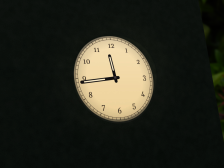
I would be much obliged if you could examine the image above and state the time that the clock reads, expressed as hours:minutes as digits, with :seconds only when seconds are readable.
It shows 11:44
